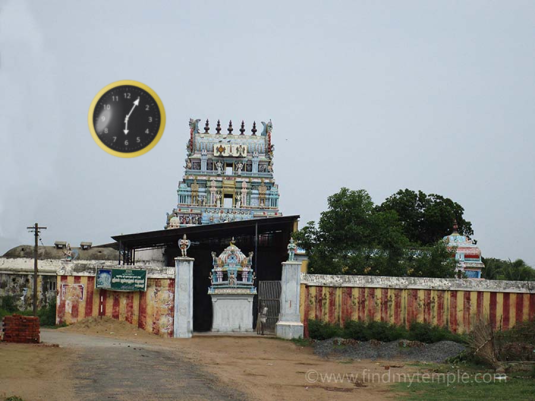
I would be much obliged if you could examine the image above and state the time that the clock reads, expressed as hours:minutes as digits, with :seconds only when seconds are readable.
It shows 6:05
